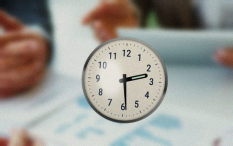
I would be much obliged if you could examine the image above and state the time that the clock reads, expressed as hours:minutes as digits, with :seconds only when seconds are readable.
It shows 2:29
